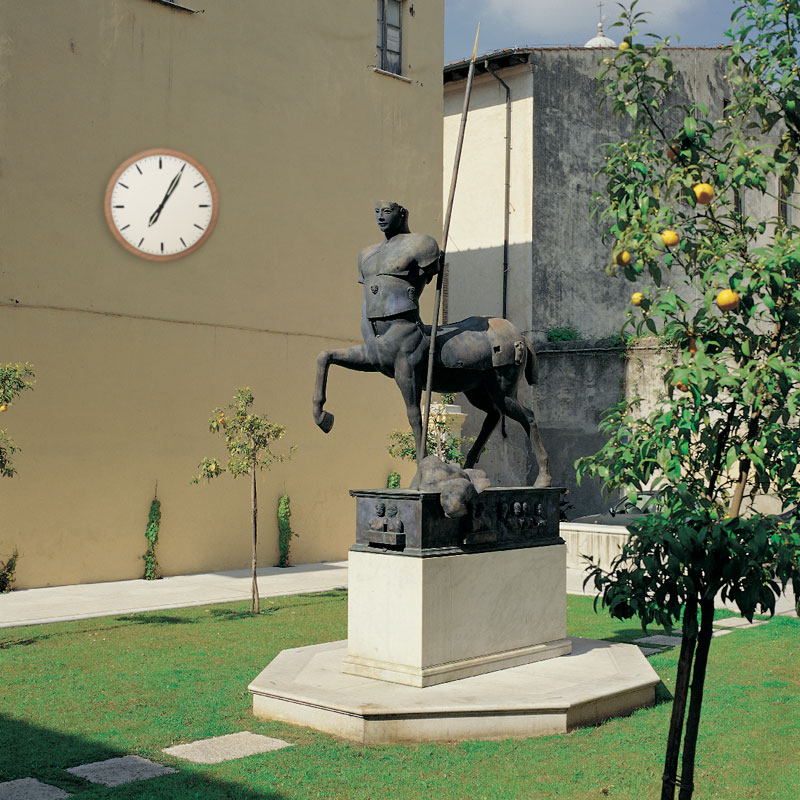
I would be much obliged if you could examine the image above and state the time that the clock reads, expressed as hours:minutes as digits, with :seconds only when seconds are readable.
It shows 7:05
